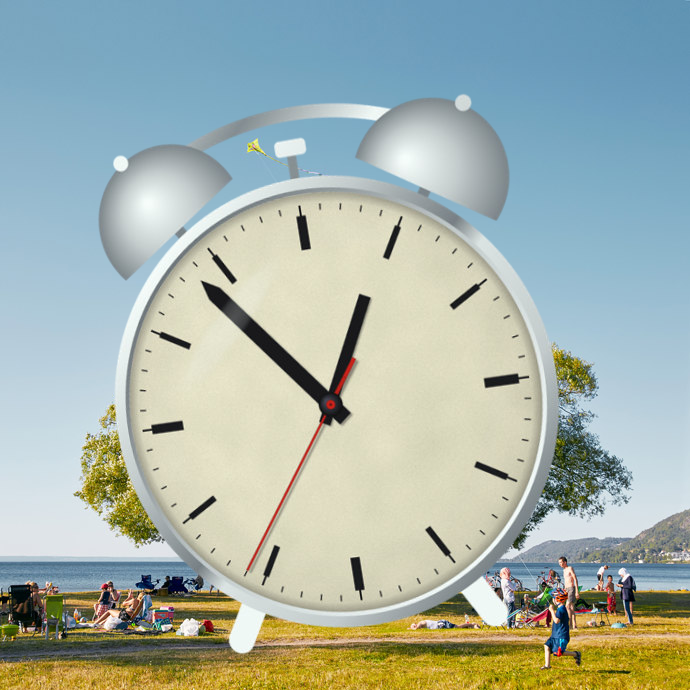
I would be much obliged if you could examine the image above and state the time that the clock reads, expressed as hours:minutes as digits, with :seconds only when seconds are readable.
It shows 12:53:36
